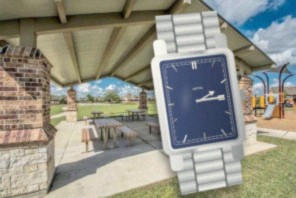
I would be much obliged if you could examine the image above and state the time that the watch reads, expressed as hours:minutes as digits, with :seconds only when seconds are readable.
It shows 2:15
